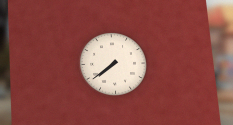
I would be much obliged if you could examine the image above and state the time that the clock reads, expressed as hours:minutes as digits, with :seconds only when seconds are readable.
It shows 7:39
